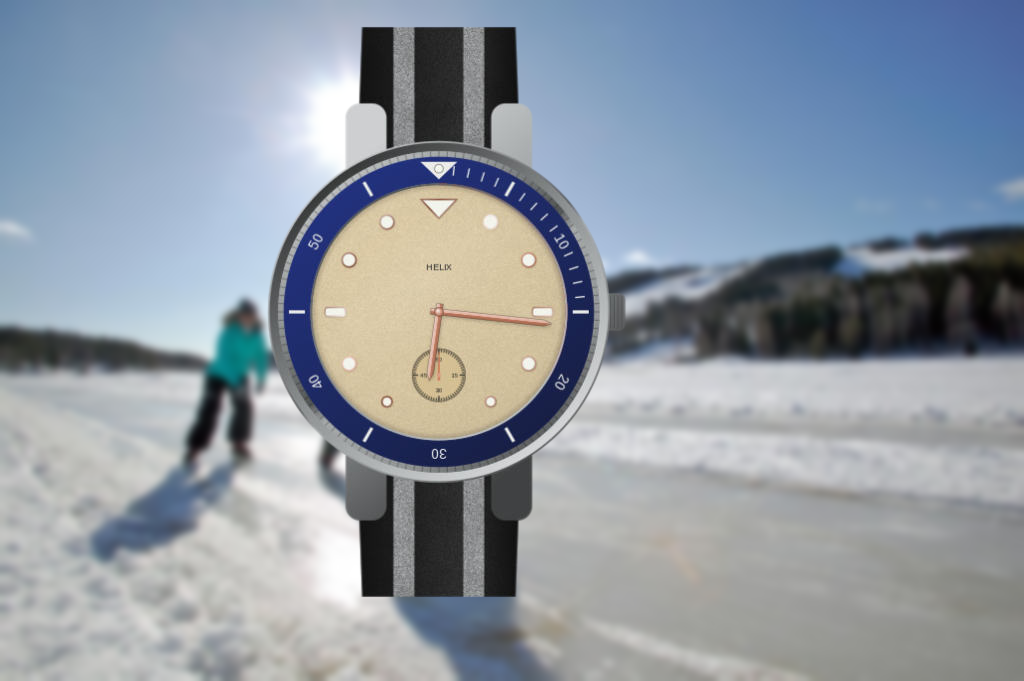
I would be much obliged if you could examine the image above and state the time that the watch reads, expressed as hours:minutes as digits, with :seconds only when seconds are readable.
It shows 6:16
